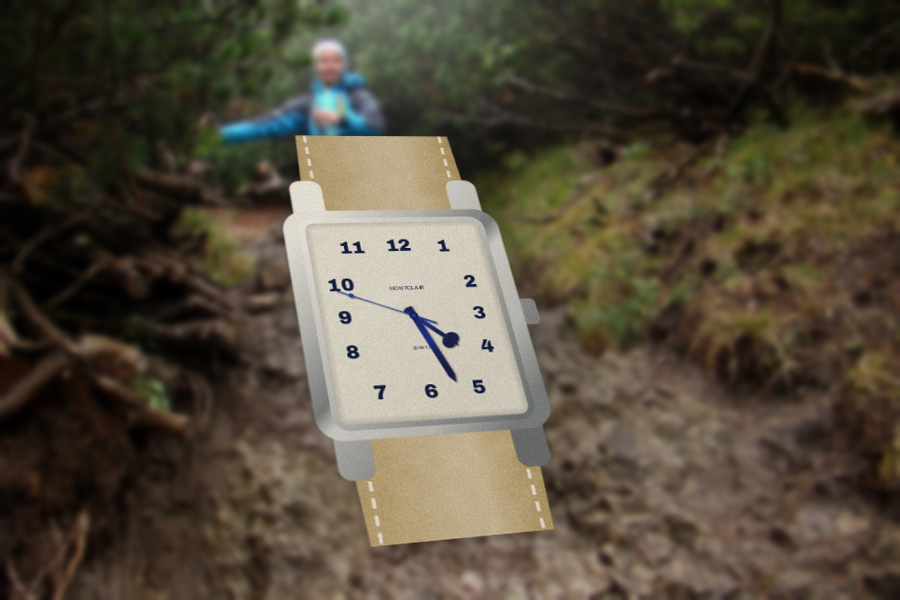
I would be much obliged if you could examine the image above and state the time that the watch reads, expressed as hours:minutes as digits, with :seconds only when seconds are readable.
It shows 4:26:49
